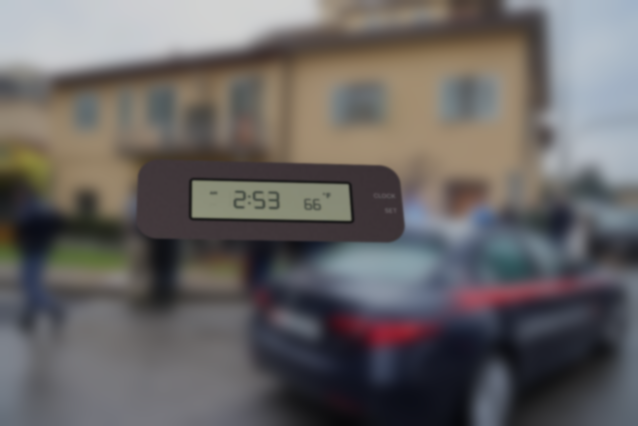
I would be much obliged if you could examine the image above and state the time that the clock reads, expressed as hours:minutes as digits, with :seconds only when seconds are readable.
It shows 2:53
